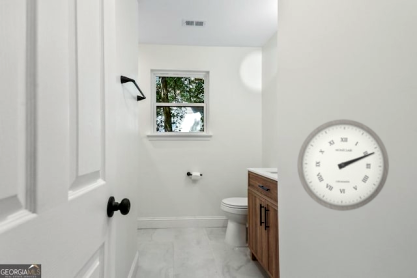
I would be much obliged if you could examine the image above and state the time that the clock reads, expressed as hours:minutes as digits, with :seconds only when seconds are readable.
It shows 2:11
